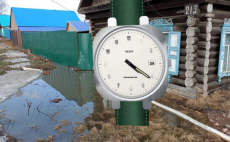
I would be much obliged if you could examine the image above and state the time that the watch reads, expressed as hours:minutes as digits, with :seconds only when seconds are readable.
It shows 4:21
